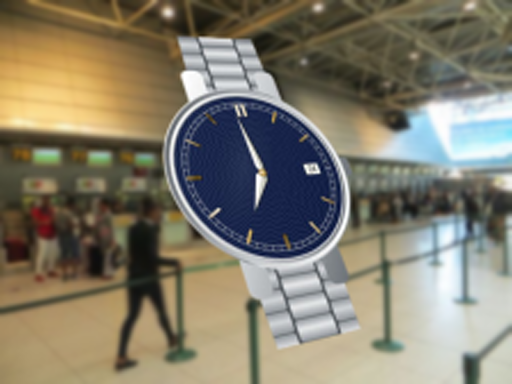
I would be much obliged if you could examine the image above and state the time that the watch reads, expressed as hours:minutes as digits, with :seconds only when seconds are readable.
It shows 6:59
